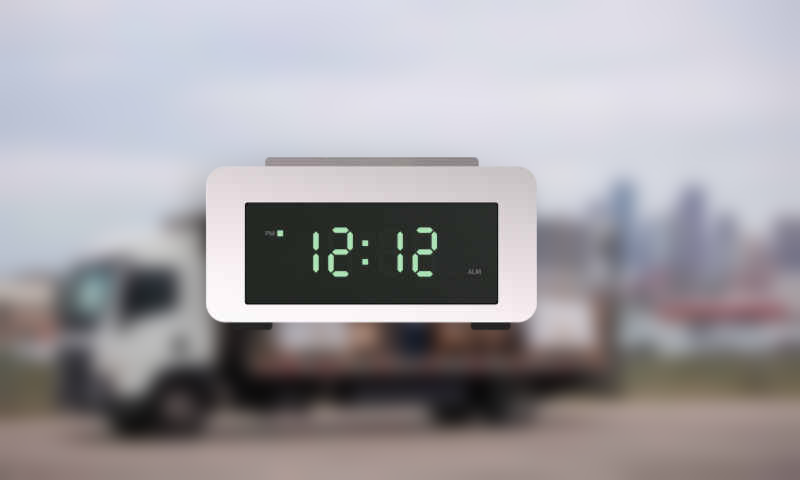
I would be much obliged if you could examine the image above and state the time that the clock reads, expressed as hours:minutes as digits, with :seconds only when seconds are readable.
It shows 12:12
